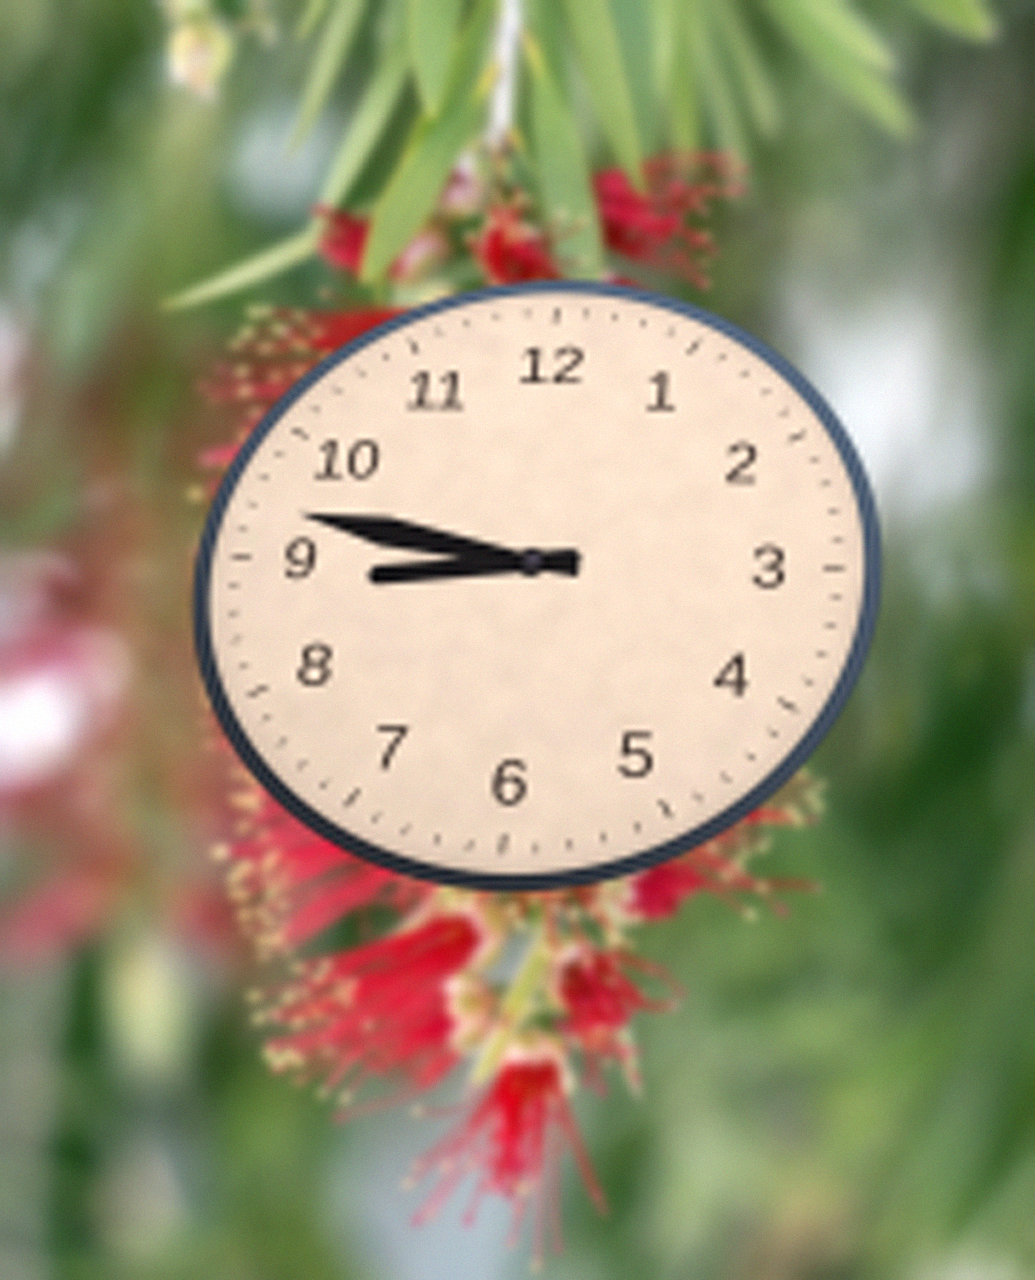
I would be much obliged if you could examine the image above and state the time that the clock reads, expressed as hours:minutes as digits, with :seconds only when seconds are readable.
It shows 8:47
